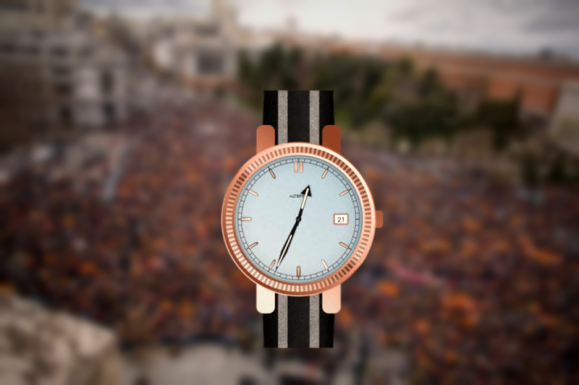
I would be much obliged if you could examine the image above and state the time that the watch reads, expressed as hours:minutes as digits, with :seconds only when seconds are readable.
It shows 12:34
